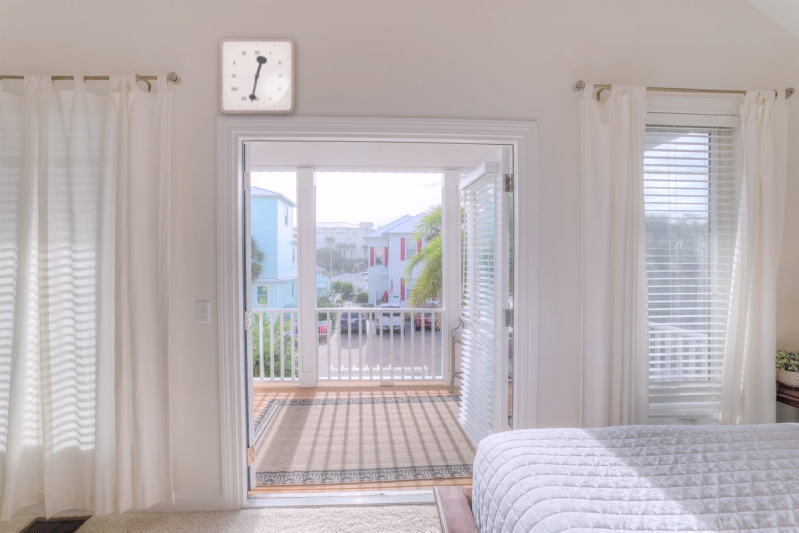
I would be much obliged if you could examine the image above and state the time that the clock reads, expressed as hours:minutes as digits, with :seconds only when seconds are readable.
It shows 12:32
